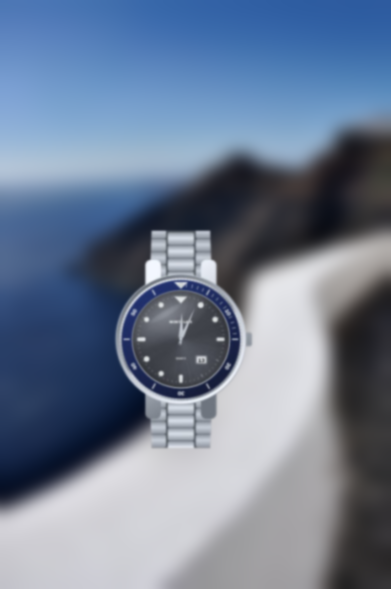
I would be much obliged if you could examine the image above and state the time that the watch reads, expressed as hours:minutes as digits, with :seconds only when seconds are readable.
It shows 12:04
